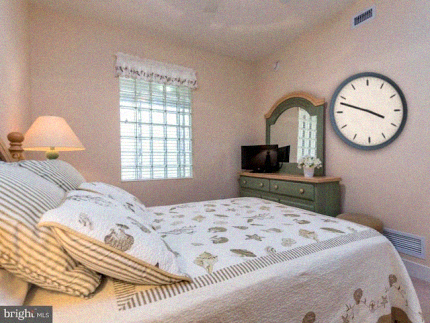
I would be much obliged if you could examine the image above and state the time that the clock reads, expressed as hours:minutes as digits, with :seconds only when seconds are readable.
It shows 3:48
